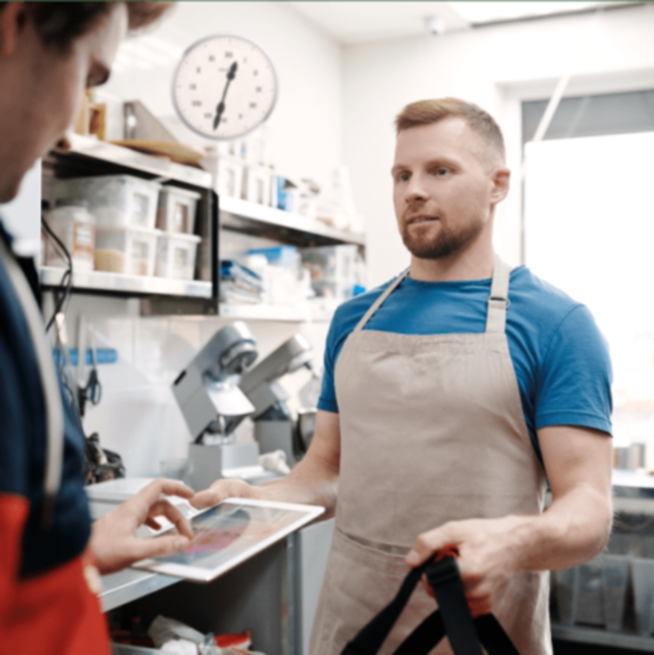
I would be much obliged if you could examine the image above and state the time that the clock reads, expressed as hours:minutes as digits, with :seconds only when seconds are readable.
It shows 12:32
